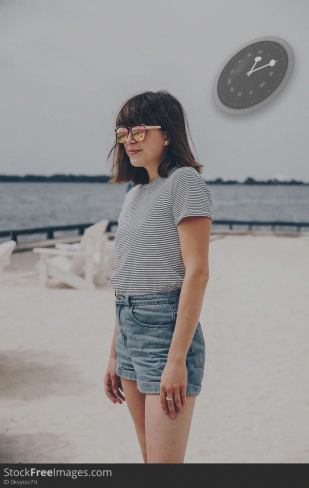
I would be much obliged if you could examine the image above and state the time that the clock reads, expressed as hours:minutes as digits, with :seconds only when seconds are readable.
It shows 12:10
